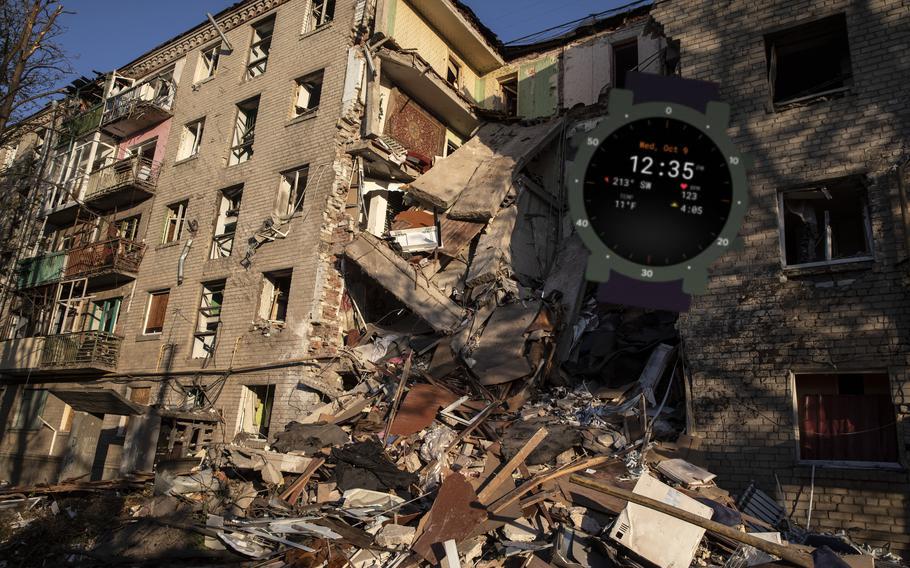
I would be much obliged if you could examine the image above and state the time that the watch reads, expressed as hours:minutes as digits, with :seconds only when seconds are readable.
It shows 12:35
